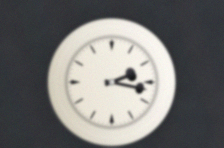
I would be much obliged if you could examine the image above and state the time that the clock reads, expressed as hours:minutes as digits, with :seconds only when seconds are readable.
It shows 2:17
